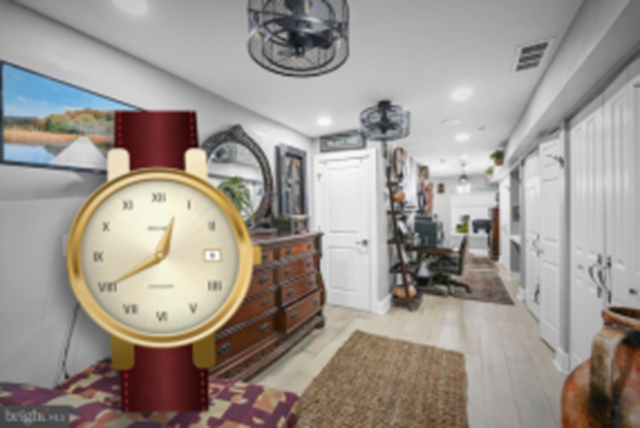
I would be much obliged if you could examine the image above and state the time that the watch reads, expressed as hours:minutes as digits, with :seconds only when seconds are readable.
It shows 12:40
